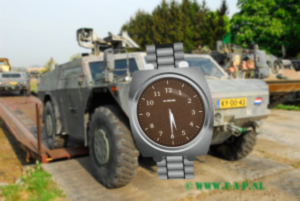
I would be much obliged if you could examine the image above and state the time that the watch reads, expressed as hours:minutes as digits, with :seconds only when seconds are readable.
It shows 5:30
